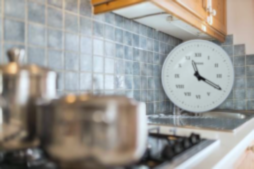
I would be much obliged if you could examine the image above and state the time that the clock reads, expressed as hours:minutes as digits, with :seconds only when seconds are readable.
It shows 11:20
